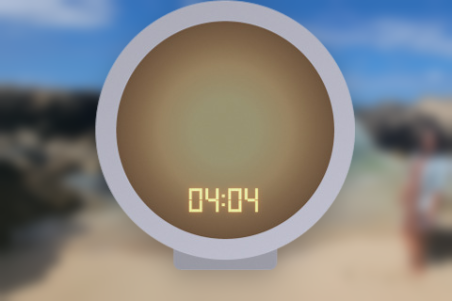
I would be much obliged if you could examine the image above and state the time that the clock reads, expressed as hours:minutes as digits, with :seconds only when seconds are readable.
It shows 4:04
